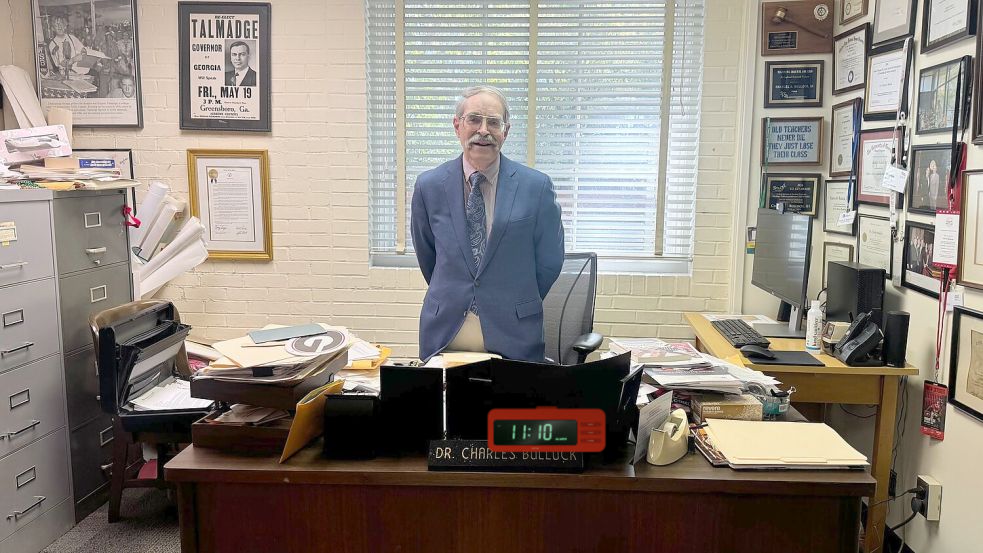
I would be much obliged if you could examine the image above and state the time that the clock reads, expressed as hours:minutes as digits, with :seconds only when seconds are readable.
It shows 11:10
